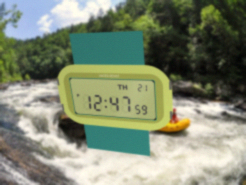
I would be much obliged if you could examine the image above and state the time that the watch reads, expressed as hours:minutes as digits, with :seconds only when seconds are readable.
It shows 12:47
